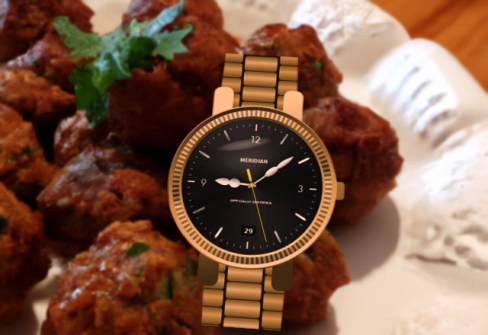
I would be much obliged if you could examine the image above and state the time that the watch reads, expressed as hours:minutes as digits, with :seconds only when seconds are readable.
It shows 9:08:27
